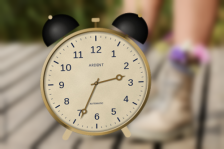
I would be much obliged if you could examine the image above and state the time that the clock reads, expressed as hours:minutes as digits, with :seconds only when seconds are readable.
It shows 2:34
